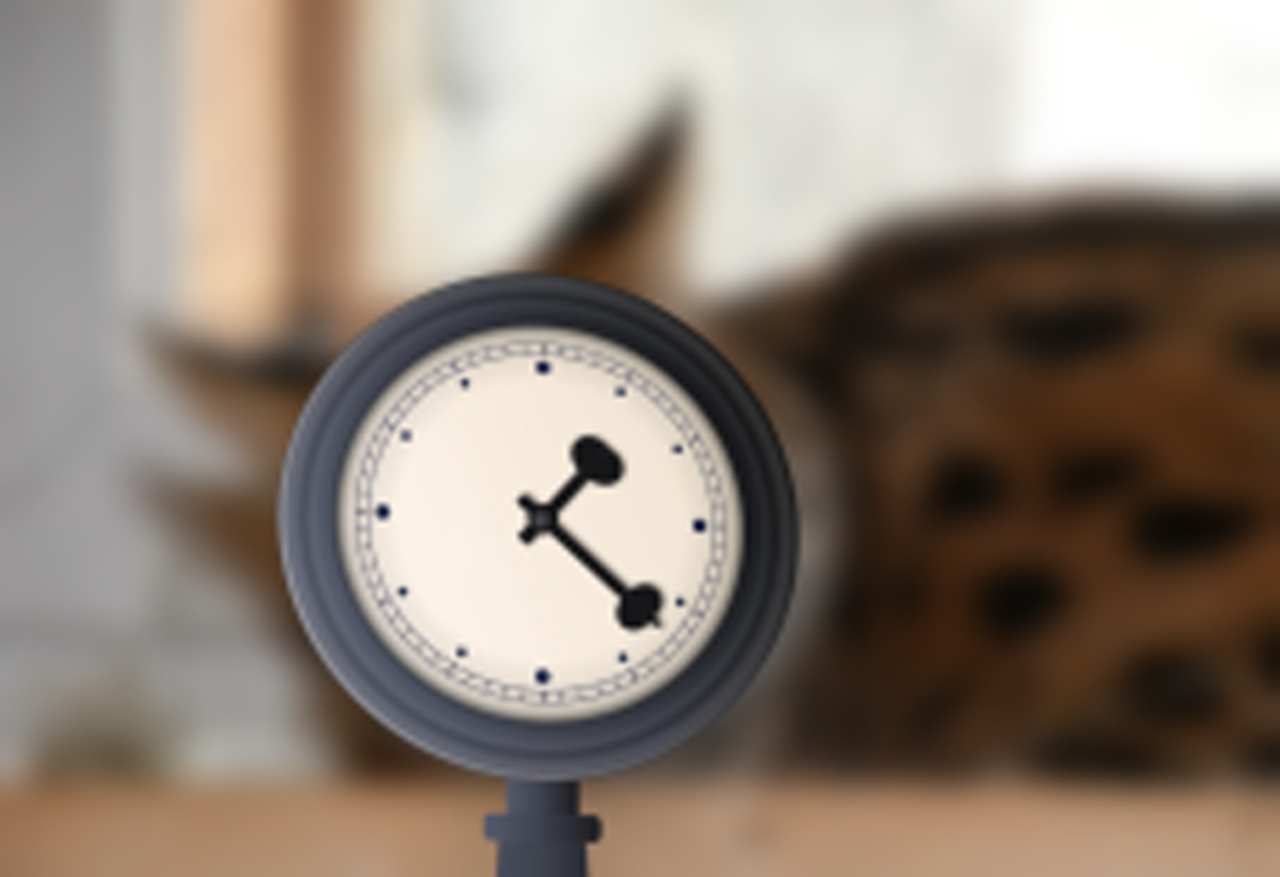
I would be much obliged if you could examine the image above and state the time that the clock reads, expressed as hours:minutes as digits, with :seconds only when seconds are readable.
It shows 1:22
